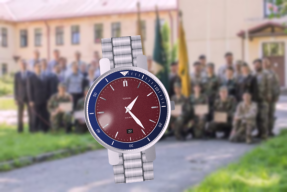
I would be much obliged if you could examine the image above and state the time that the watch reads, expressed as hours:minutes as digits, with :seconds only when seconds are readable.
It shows 1:24
